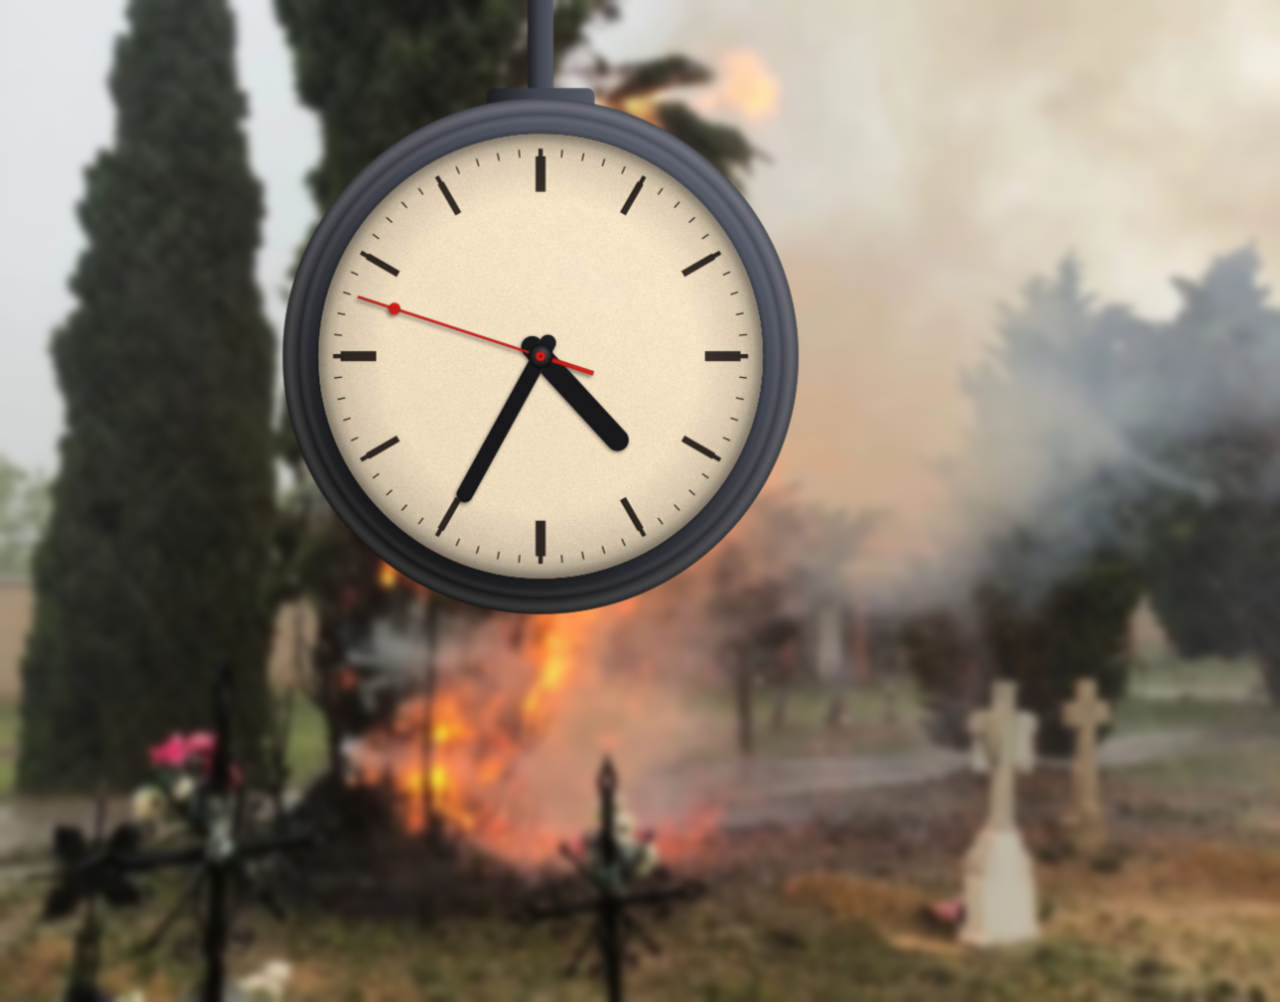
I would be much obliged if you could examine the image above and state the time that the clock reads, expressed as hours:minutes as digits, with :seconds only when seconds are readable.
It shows 4:34:48
